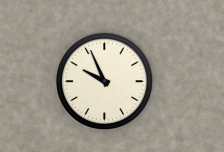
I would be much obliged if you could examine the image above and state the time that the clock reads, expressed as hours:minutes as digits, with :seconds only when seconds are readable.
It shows 9:56
